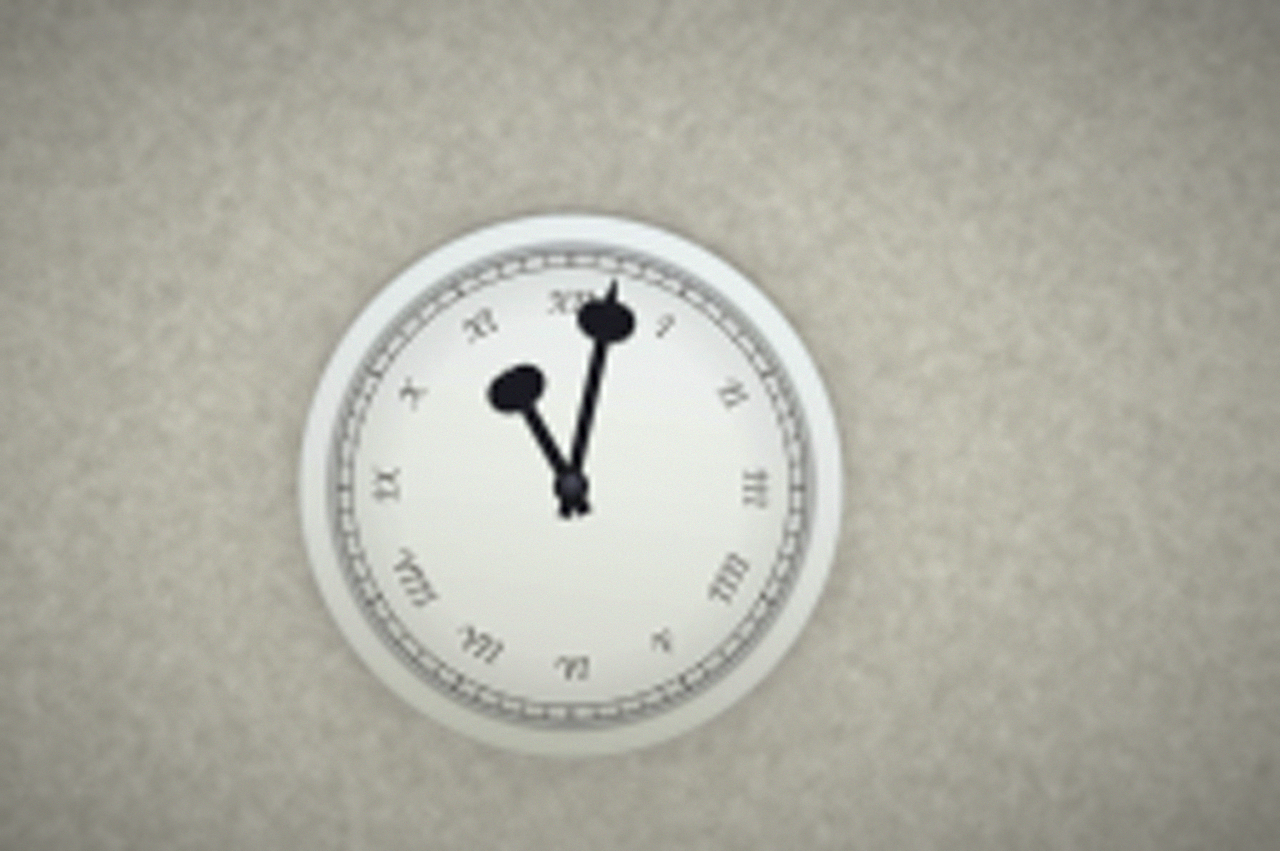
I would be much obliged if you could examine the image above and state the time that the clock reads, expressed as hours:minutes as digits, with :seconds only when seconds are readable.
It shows 11:02
